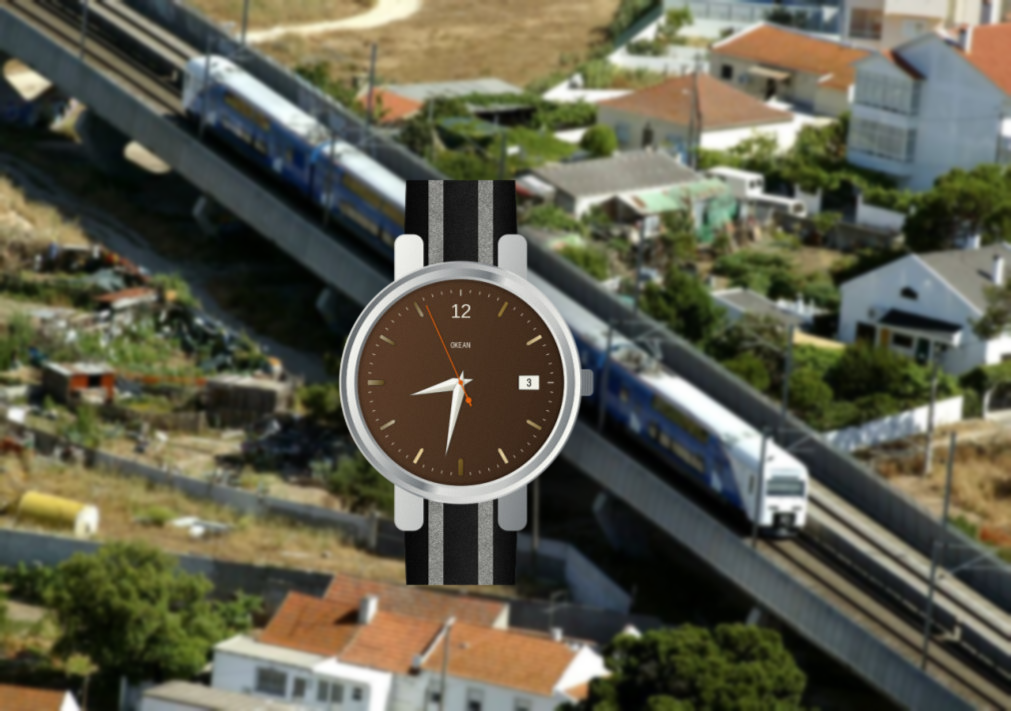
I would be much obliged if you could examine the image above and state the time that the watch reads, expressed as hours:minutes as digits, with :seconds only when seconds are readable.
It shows 8:31:56
